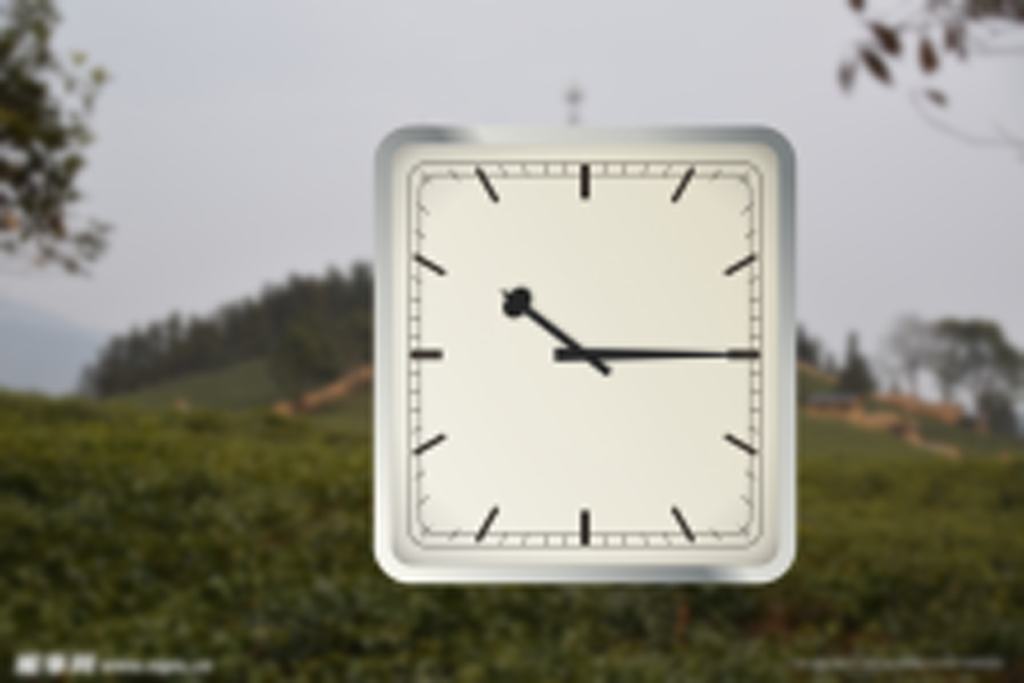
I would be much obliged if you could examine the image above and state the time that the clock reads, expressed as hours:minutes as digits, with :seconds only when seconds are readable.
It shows 10:15
